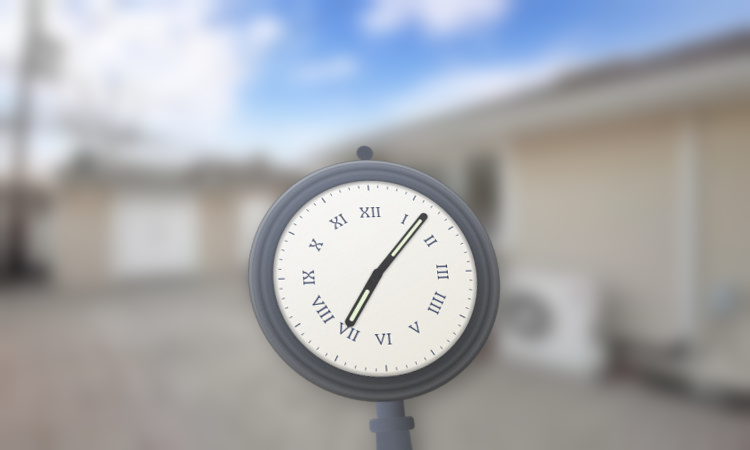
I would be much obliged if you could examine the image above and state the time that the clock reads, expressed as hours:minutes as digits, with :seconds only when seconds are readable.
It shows 7:07
